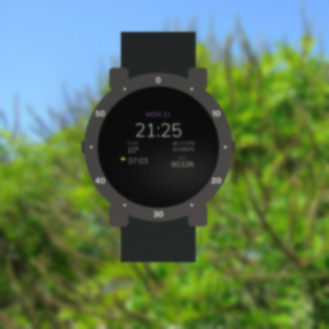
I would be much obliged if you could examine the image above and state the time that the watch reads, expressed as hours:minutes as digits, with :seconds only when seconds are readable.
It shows 21:25
